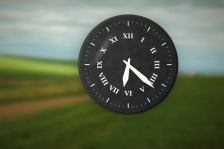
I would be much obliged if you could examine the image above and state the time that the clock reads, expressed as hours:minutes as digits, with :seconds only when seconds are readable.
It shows 6:22
